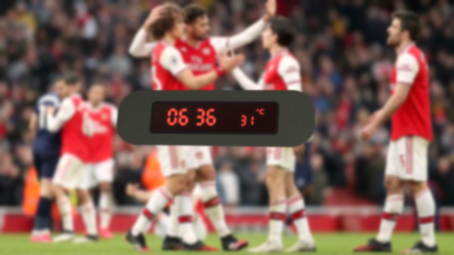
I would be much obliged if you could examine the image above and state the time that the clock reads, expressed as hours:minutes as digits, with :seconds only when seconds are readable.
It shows 6:36
